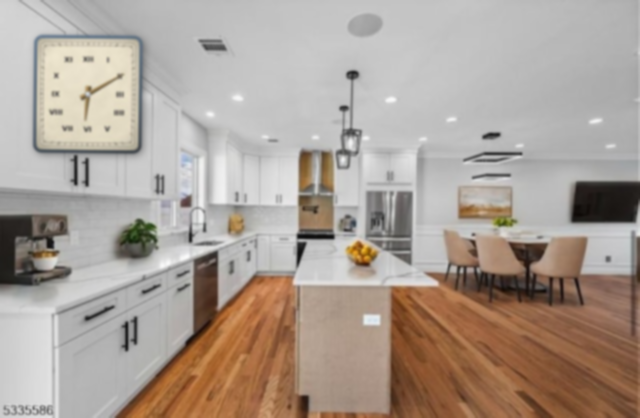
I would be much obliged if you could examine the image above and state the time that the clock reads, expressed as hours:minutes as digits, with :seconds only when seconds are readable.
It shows 6:10
